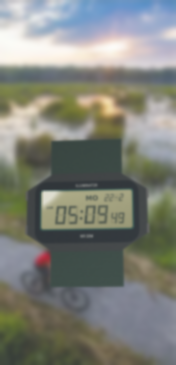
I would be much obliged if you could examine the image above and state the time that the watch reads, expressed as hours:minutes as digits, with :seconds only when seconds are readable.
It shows 5:09
